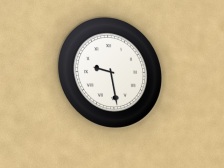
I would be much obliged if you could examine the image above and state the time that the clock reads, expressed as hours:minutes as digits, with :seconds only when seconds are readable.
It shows 9:29
